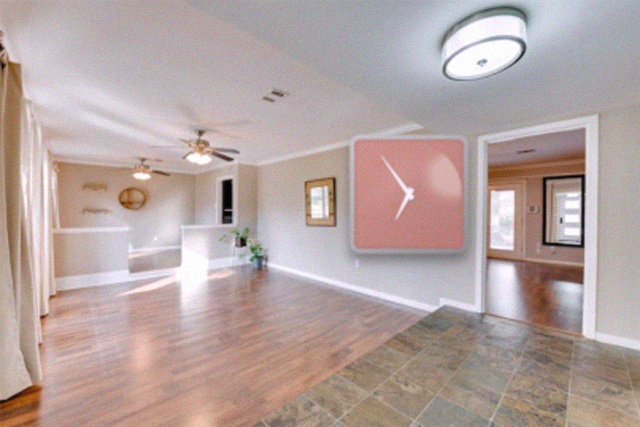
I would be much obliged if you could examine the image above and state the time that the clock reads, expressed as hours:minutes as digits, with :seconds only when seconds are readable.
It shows 6:54
